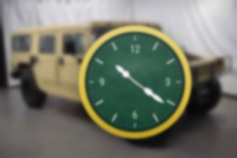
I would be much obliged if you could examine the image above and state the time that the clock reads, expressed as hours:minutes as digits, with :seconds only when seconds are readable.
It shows 10:21
